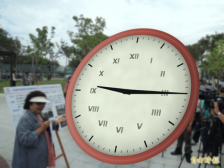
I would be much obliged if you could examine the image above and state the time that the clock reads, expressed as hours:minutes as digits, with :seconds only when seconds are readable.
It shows 9:15
